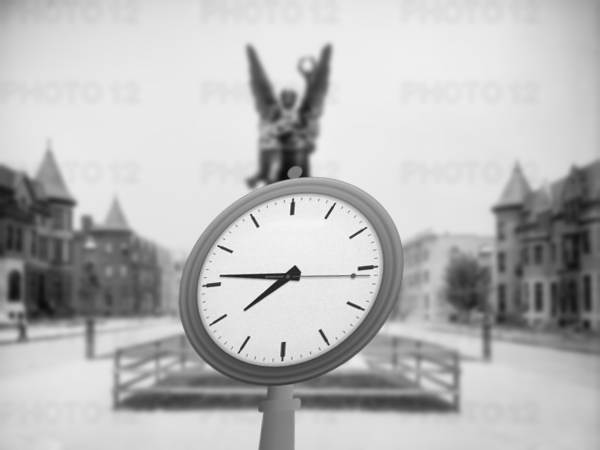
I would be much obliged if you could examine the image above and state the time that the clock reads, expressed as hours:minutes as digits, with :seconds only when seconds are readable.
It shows 7:46:16
